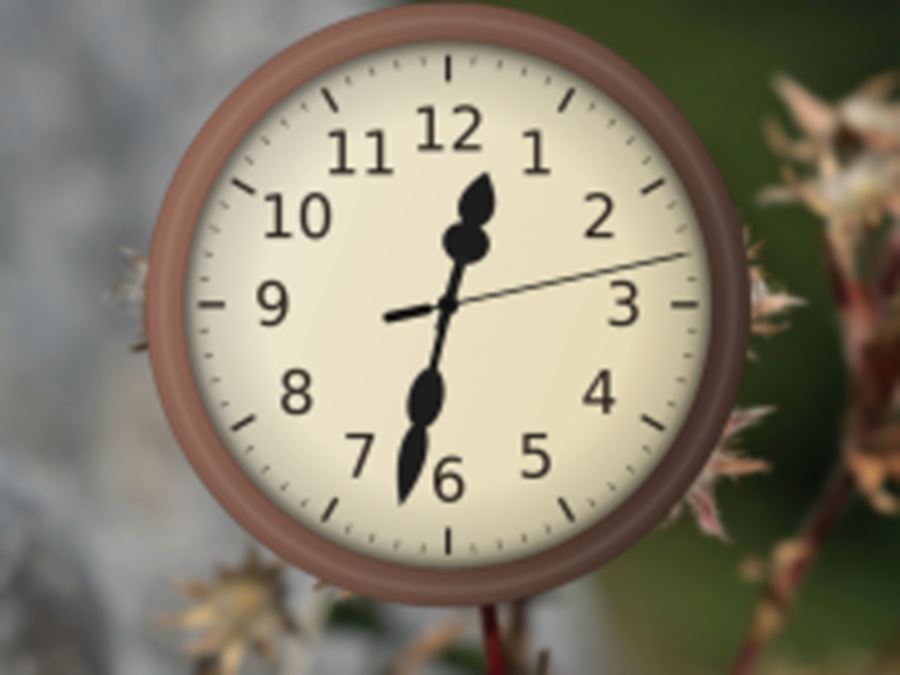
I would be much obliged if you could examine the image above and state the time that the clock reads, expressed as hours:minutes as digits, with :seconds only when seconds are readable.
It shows 12:32:13
